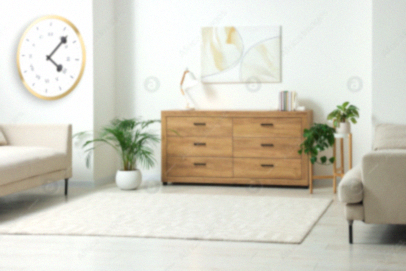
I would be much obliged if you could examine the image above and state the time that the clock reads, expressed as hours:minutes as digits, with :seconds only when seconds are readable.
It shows 4:07
